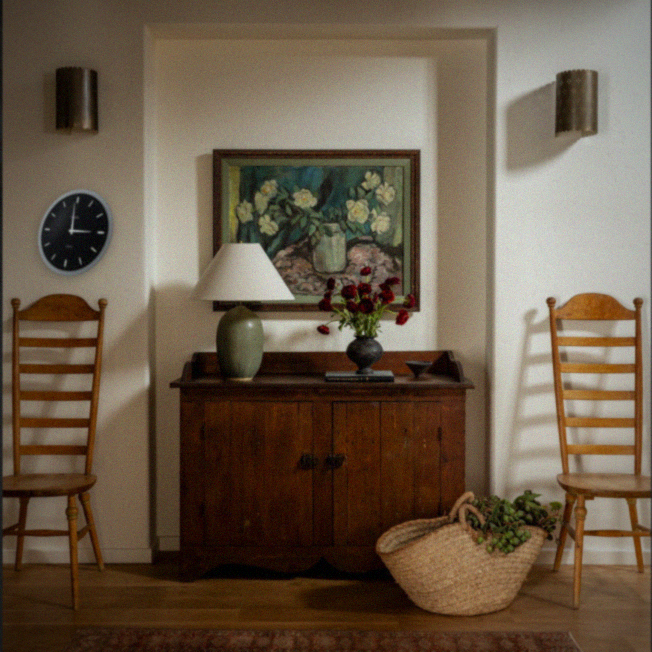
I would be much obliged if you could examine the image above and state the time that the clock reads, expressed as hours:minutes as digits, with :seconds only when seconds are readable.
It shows 2:59
